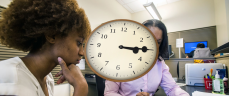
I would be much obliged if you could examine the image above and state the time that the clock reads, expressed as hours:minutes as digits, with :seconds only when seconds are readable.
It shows 3:15
